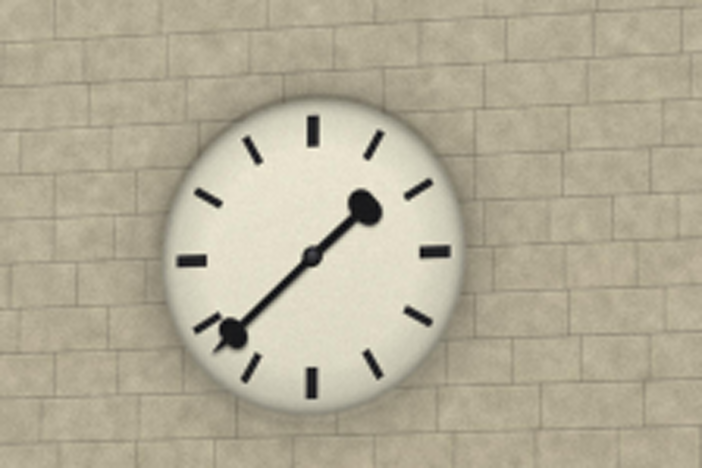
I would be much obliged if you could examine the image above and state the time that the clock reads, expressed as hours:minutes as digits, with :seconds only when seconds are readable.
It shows 1:38
